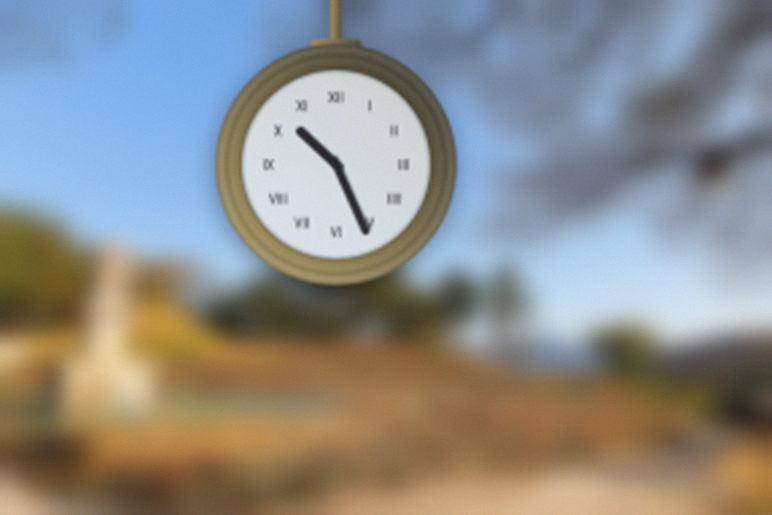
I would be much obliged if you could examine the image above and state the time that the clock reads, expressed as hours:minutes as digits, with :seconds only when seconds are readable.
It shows 10:26
